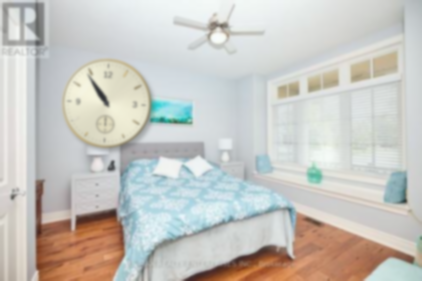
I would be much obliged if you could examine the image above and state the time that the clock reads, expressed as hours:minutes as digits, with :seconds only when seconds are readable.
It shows 10:54
